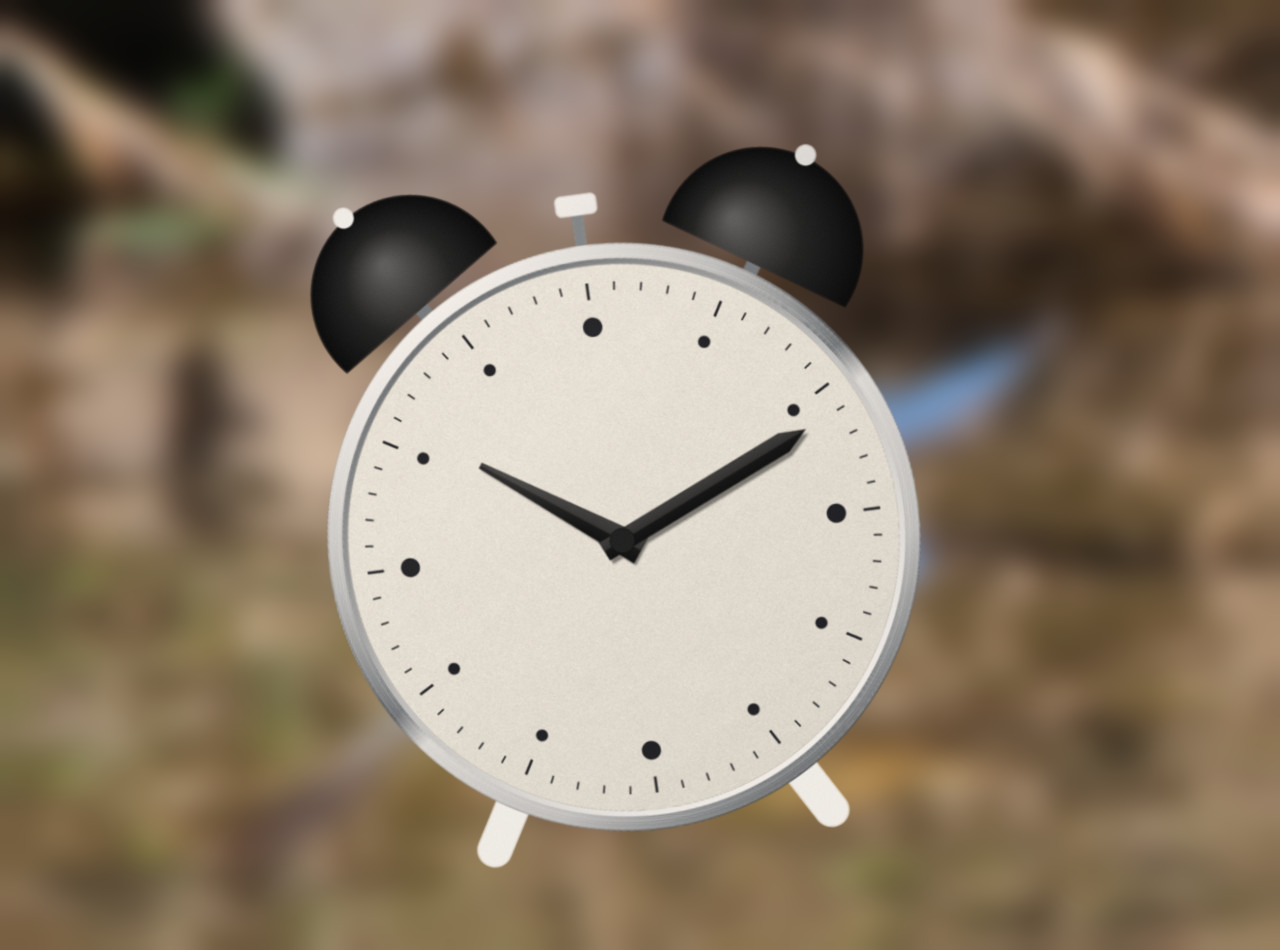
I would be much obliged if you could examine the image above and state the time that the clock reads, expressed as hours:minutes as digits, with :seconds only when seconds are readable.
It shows 10:11
